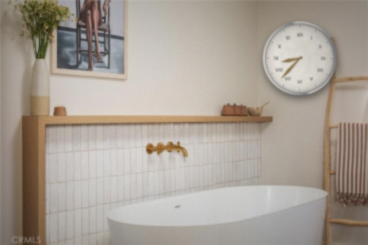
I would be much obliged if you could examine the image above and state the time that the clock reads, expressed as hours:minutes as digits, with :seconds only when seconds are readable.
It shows 8:37
